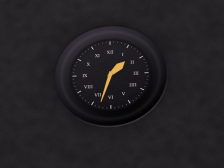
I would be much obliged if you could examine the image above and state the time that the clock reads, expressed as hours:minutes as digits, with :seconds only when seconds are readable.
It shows 1:33
